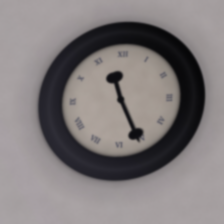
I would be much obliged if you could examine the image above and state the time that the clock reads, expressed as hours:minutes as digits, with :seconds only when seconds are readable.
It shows 11:26
